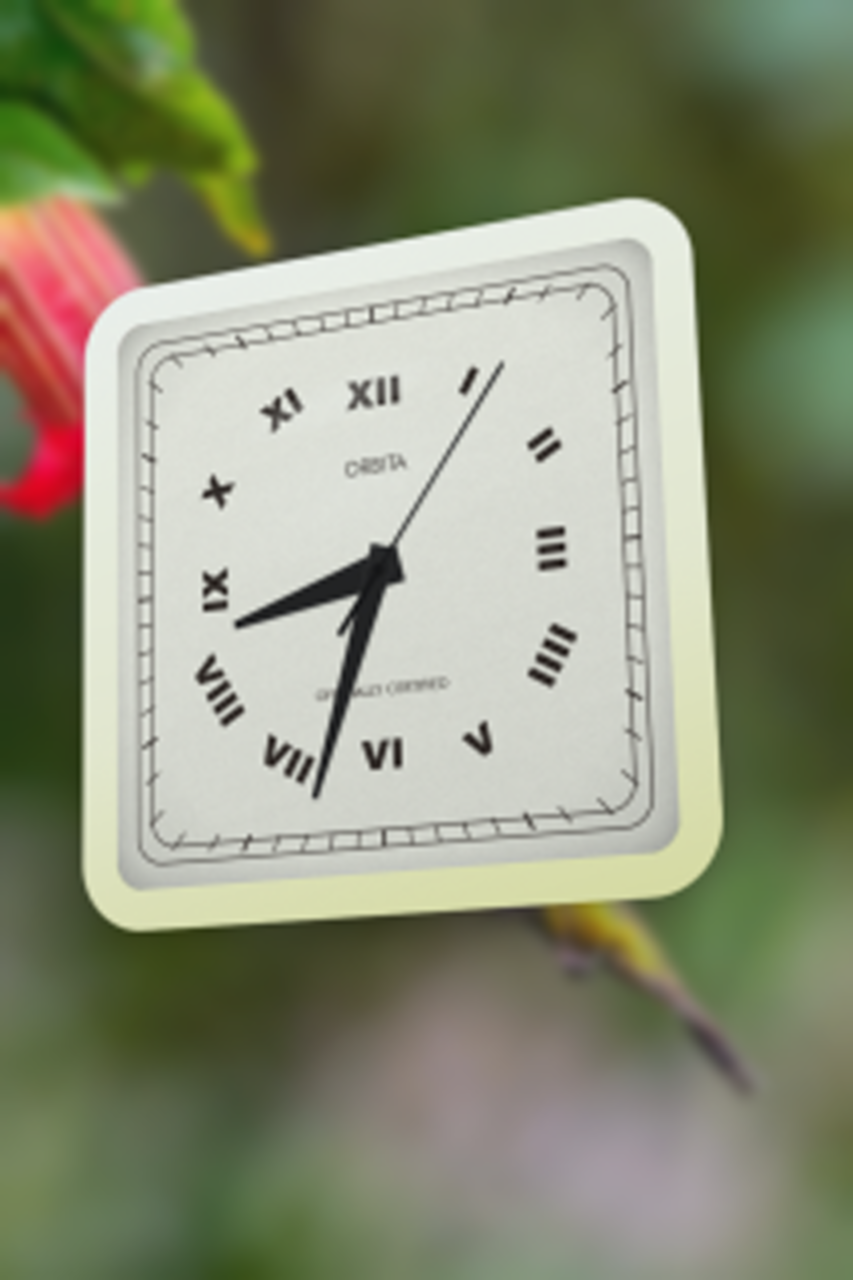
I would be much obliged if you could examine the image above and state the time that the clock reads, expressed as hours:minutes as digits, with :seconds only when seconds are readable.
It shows 8:33:06
